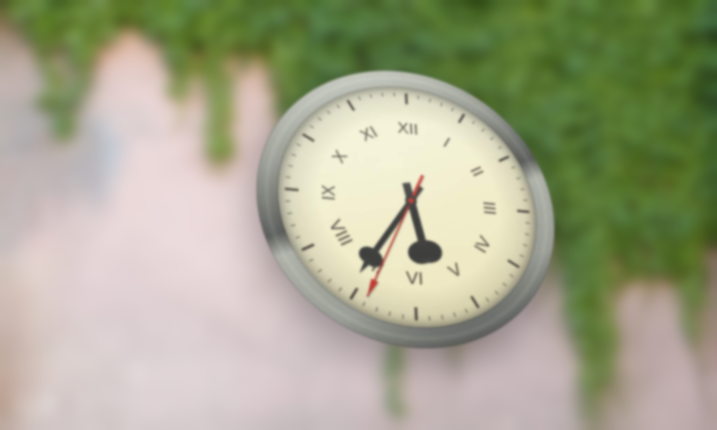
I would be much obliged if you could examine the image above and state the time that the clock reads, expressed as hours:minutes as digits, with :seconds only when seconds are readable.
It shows 5:35:34
